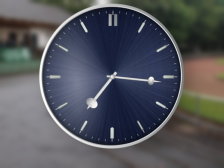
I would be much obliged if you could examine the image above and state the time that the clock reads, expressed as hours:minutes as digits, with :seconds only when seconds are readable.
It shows 7:16
